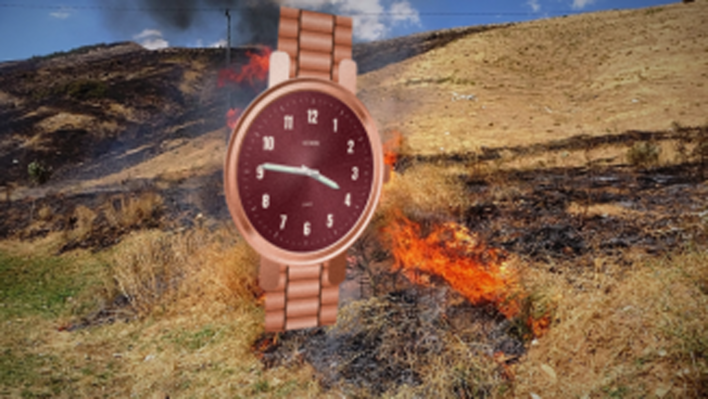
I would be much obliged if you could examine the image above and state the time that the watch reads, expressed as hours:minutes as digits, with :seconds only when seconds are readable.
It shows 3:46
